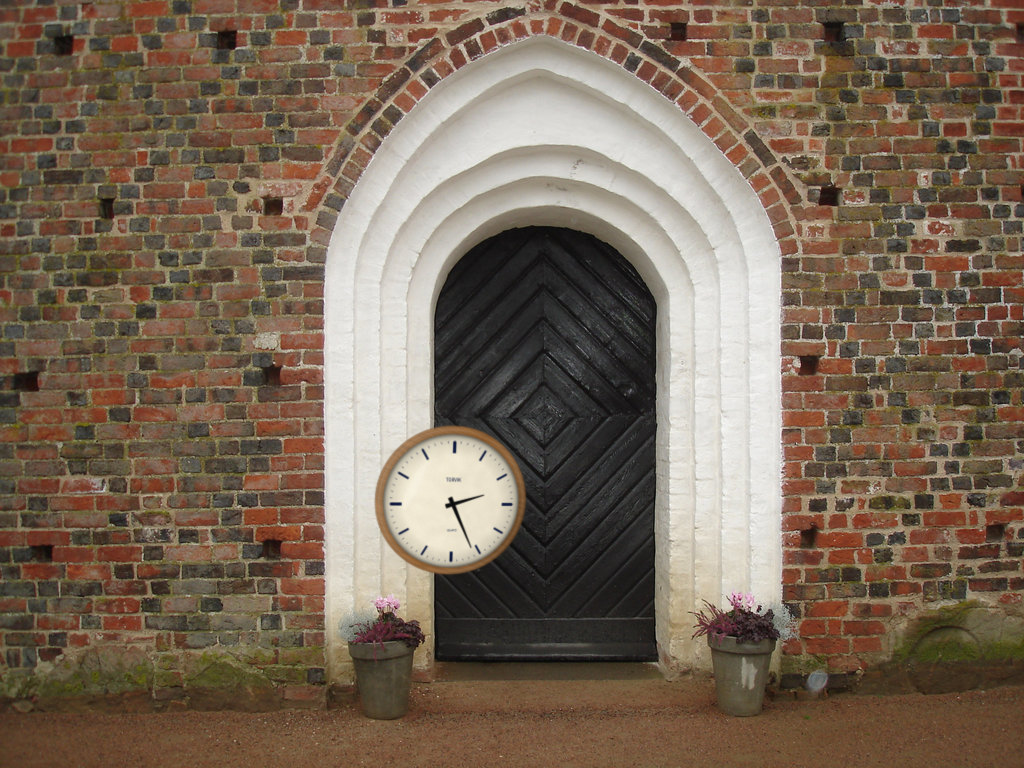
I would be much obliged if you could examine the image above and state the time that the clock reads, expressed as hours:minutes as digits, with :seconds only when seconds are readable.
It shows 2:26
